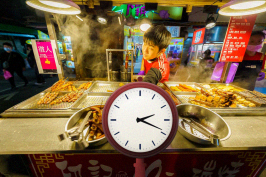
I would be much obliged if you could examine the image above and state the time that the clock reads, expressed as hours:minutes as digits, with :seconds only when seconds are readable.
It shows 2:19
